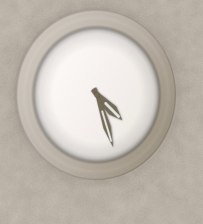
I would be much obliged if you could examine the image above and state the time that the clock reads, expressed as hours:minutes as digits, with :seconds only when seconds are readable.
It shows 4:27
